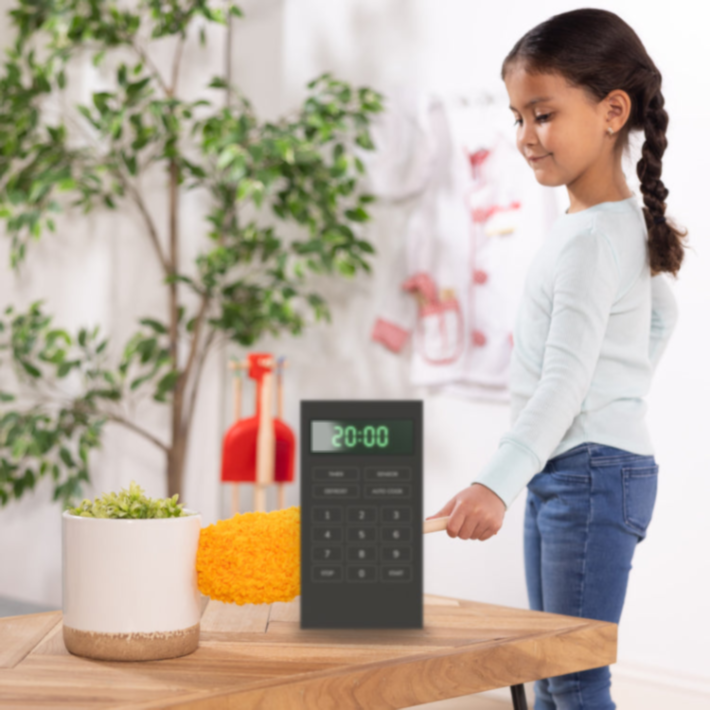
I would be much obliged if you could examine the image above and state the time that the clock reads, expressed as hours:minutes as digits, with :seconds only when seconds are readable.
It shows 20:00
